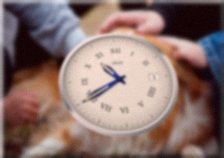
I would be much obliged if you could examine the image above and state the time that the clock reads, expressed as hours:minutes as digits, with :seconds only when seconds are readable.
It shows 10:40
